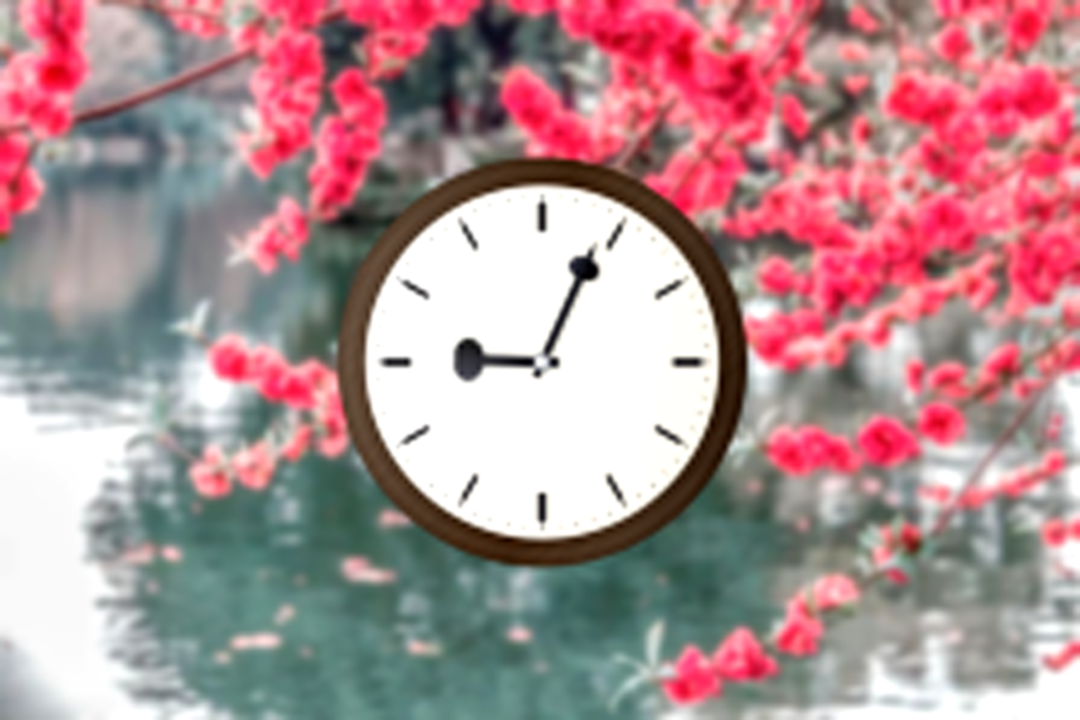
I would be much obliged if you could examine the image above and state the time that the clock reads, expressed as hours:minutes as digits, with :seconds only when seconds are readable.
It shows 9:04
